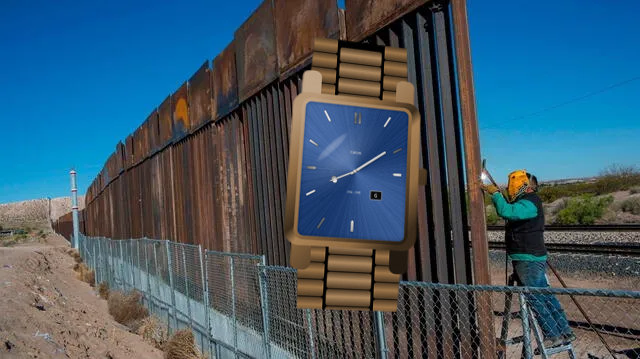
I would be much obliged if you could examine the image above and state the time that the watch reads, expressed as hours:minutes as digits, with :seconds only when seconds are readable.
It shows 8:09
